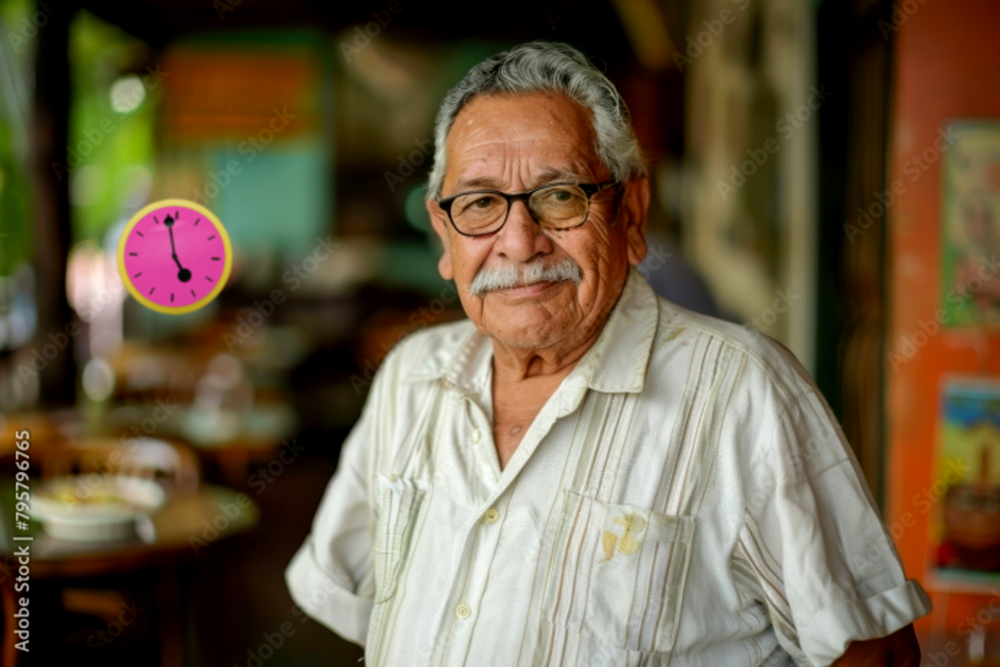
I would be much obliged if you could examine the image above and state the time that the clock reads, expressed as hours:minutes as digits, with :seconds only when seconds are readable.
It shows 4:58
